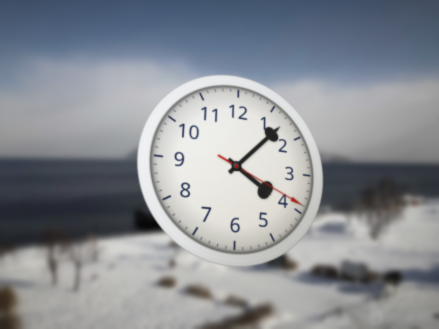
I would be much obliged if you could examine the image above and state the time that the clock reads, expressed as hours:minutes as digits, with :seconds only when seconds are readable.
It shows 4:07:19
